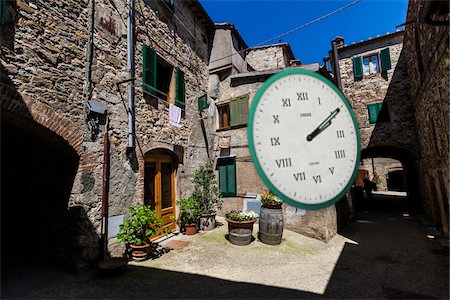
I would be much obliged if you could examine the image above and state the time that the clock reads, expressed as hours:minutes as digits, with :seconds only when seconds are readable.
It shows 2:10
